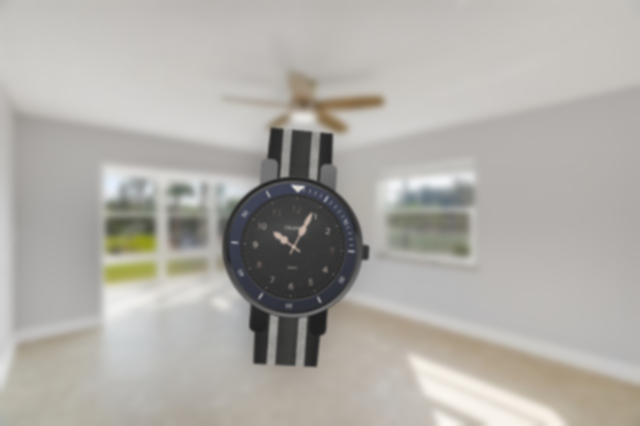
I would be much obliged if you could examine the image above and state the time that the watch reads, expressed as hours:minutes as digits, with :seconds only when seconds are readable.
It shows 10:04
